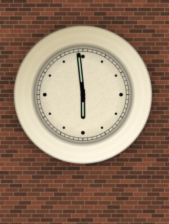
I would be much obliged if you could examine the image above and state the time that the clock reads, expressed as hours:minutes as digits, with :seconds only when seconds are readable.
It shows 5:59
